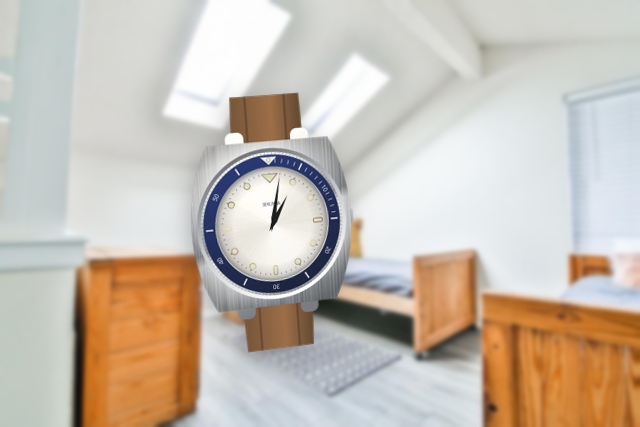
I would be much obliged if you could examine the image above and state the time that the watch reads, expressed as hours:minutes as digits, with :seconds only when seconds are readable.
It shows 1:02
